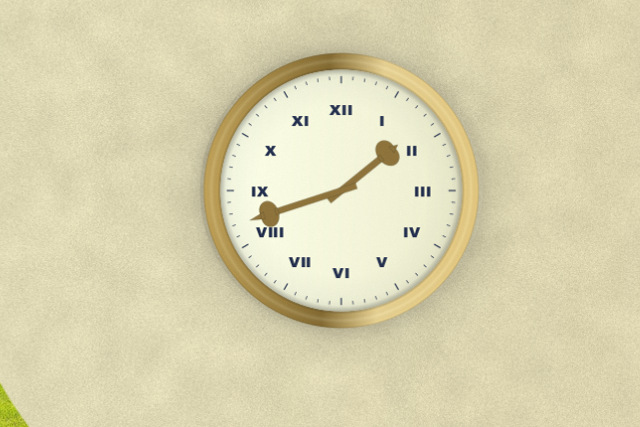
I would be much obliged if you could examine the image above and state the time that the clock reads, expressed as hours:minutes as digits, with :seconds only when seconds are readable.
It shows 1:42
